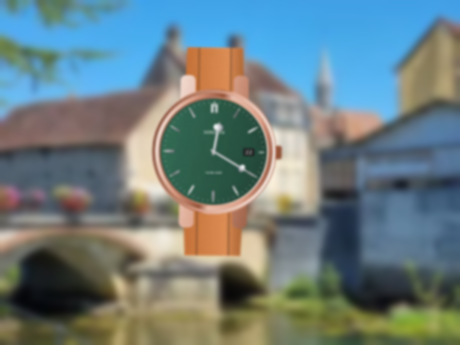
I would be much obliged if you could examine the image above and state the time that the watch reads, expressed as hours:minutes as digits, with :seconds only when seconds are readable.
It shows 12:20
